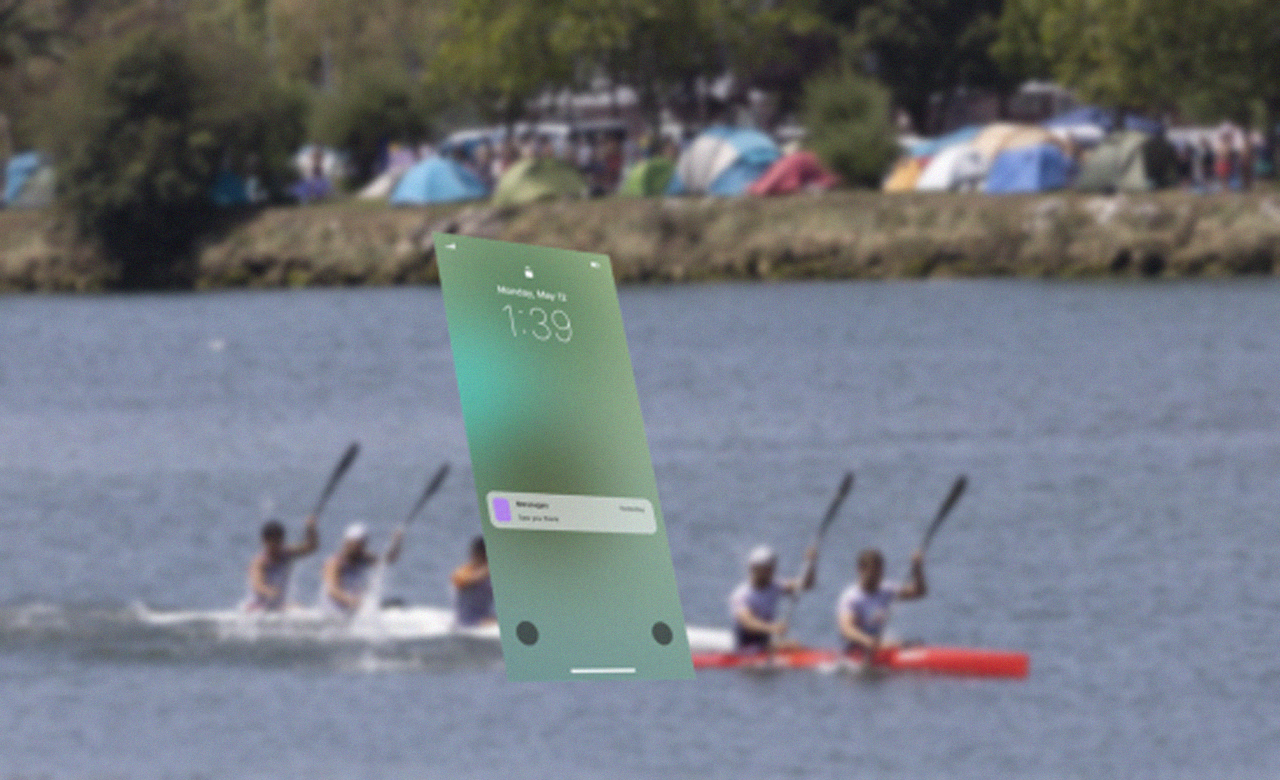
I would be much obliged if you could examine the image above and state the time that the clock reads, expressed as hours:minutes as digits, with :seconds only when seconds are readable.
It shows 1:39
